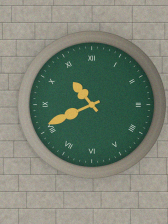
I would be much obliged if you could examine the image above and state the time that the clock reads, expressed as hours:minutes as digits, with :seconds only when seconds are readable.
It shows 10:41
